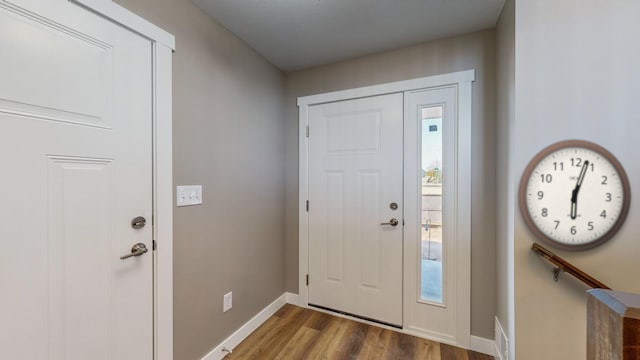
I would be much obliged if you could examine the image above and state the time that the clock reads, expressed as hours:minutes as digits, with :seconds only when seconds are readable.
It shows 6:03
